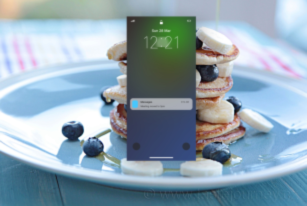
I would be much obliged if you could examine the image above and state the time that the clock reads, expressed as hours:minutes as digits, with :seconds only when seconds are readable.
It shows 12:21
